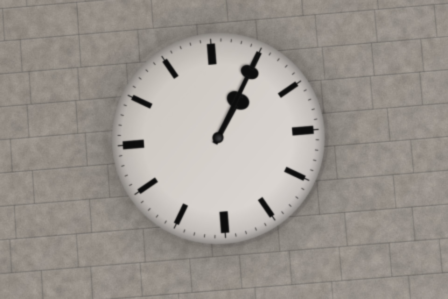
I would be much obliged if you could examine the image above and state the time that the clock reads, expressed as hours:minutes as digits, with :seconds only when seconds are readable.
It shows 1:05
